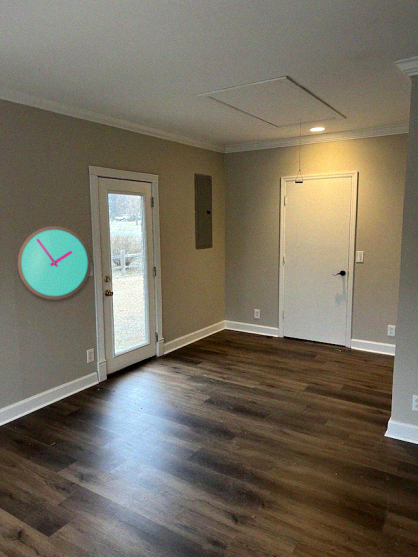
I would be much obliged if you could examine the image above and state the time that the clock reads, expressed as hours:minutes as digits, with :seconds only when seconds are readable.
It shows 1:54
